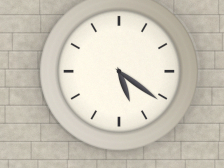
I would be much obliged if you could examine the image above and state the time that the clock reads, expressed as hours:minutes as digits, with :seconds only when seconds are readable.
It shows 5:21
